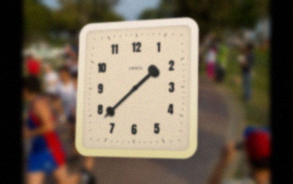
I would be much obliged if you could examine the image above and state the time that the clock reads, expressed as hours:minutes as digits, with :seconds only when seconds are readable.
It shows 1:38
